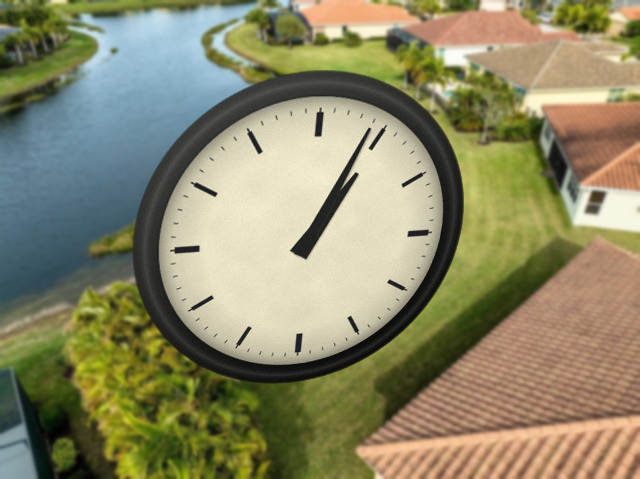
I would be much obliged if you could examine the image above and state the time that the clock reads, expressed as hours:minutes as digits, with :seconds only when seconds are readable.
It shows 1:04
